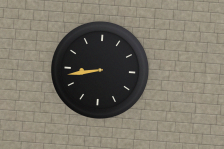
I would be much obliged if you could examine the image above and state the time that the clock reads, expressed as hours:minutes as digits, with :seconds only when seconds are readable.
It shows 8:43
